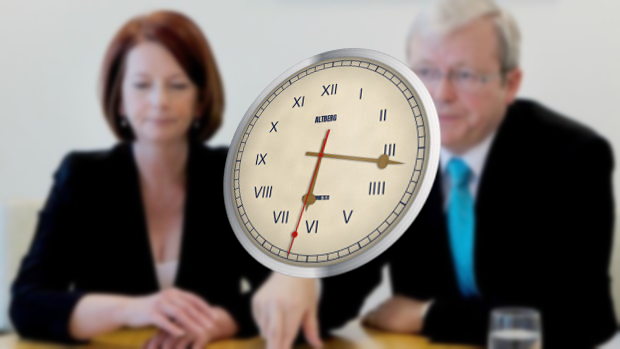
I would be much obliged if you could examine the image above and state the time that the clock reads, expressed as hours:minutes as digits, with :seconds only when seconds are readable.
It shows 6:16:32
